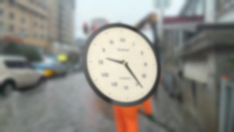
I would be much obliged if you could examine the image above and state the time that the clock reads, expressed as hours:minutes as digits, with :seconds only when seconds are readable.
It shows 9:24
